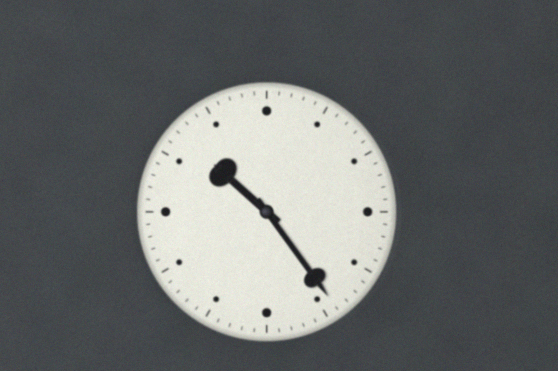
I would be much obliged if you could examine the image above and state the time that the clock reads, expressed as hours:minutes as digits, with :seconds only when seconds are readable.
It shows 10:24
